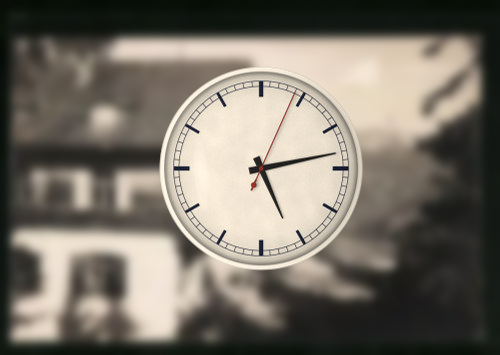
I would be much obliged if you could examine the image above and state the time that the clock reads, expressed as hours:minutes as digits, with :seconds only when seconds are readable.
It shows 5:13:04
